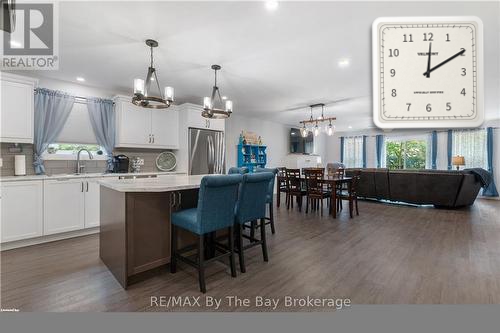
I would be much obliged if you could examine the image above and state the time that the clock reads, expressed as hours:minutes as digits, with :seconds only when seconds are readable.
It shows 12:10
